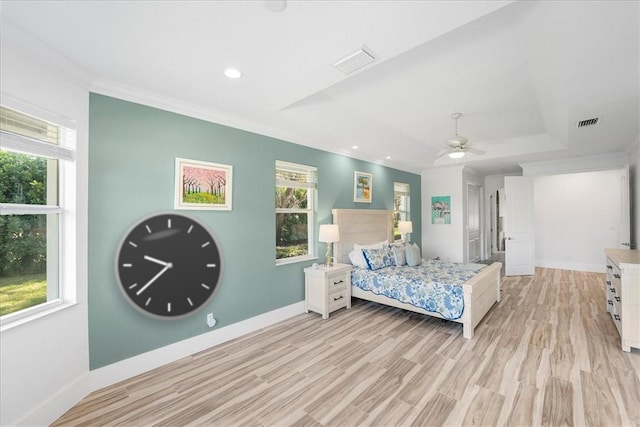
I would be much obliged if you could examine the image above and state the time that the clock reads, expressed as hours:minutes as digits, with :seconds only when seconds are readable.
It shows 9:38
